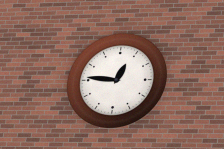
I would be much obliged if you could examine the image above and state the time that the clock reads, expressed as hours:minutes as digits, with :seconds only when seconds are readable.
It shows 12:46
